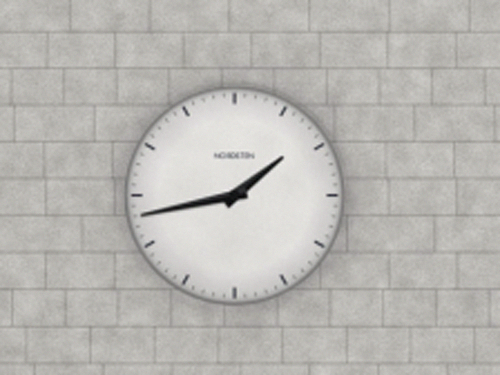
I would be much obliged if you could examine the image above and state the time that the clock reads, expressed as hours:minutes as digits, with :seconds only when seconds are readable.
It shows 1:43
